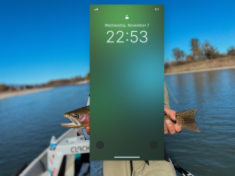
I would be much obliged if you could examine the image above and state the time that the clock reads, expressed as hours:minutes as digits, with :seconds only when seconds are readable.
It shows 22:53
